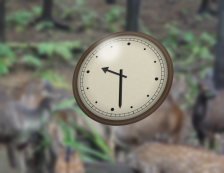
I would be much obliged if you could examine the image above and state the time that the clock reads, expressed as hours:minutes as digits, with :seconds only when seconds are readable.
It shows 9:28
